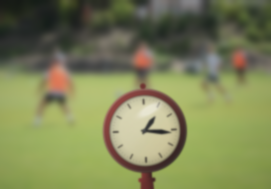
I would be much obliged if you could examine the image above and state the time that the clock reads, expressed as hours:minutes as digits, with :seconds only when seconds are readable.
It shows 1:16
